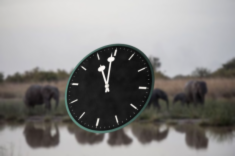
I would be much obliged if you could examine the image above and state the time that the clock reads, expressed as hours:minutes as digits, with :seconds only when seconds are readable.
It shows 10:59
